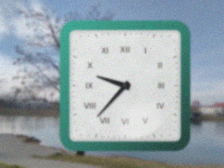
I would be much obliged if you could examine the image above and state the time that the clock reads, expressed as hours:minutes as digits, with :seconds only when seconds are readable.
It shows 9:37
